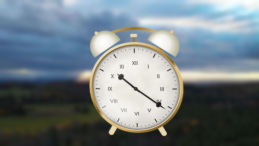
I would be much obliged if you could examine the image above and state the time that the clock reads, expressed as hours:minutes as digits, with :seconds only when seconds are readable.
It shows 10:21
